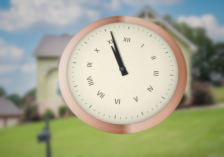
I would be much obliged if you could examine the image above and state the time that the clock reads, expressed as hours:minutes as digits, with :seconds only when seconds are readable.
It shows 10:56
